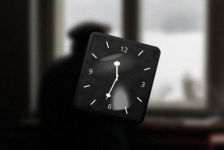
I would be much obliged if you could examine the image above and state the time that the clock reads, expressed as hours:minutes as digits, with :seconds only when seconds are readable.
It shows 11:32
